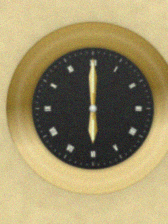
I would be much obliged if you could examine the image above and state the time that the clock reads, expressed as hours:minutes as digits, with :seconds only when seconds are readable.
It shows 6:00
